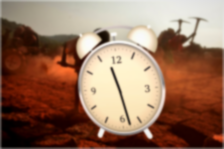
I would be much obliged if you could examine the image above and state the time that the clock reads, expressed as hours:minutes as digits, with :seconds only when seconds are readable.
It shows 11:28
